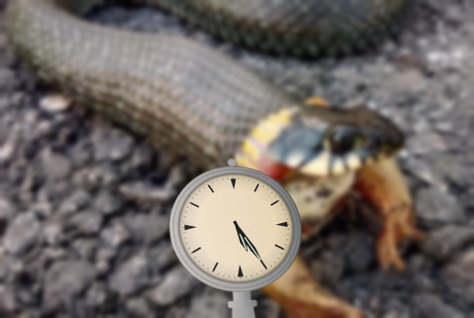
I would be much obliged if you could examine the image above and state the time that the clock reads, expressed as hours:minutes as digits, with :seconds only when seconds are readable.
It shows 5:25
